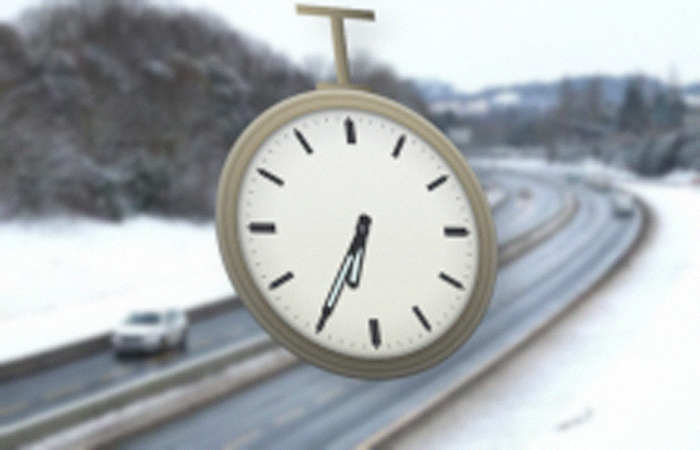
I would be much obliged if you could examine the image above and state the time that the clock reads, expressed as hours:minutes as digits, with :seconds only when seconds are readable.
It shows 6:35
